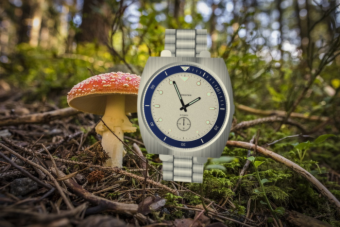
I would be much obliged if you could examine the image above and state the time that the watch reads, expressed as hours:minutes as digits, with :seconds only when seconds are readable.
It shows 1:56
